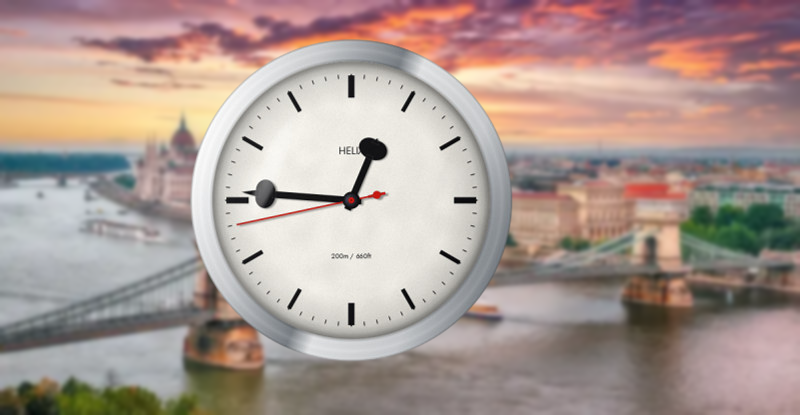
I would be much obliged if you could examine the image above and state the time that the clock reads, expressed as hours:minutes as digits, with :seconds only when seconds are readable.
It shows 12:45:43
